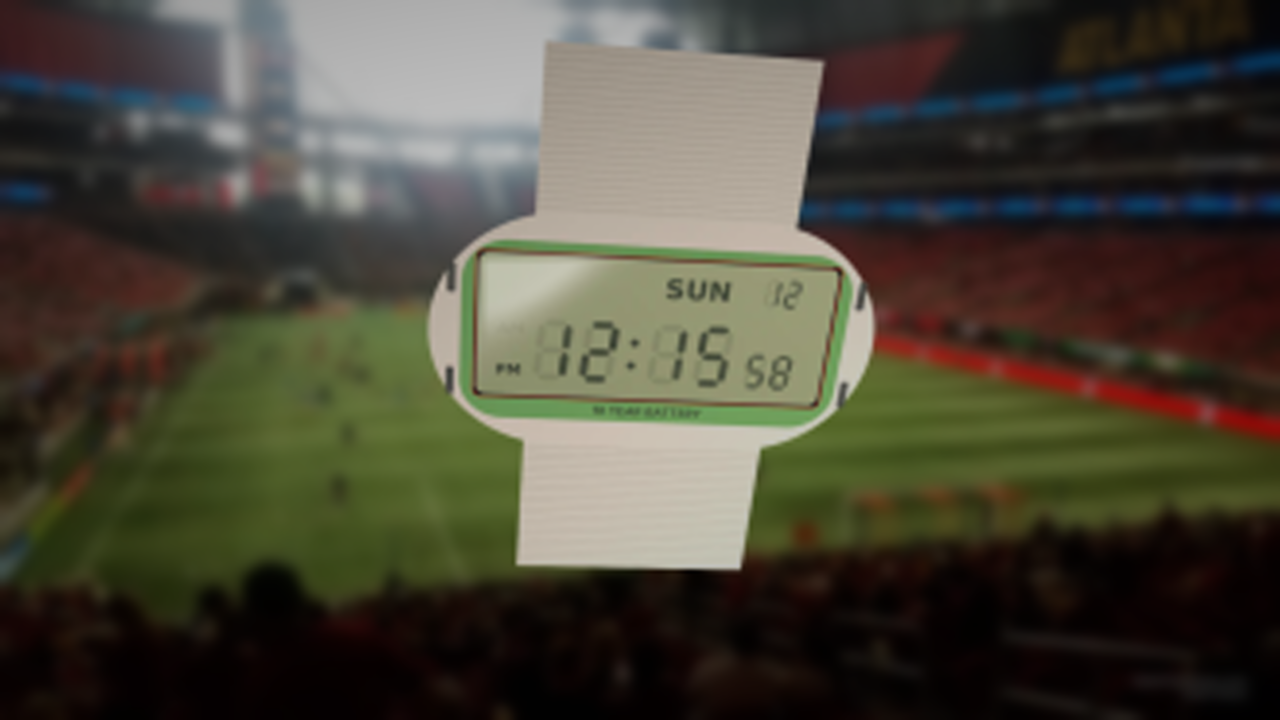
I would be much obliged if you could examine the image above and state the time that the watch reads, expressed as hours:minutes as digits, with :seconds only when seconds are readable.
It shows 12:15:58
